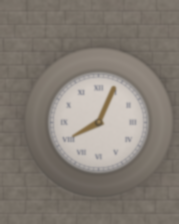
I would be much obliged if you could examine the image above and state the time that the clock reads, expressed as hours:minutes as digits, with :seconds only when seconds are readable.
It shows 8:04
